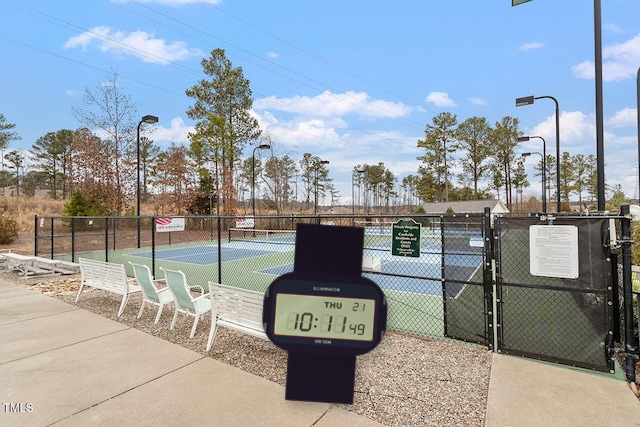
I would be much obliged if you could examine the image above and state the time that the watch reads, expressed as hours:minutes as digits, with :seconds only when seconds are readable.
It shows 10:11:49
